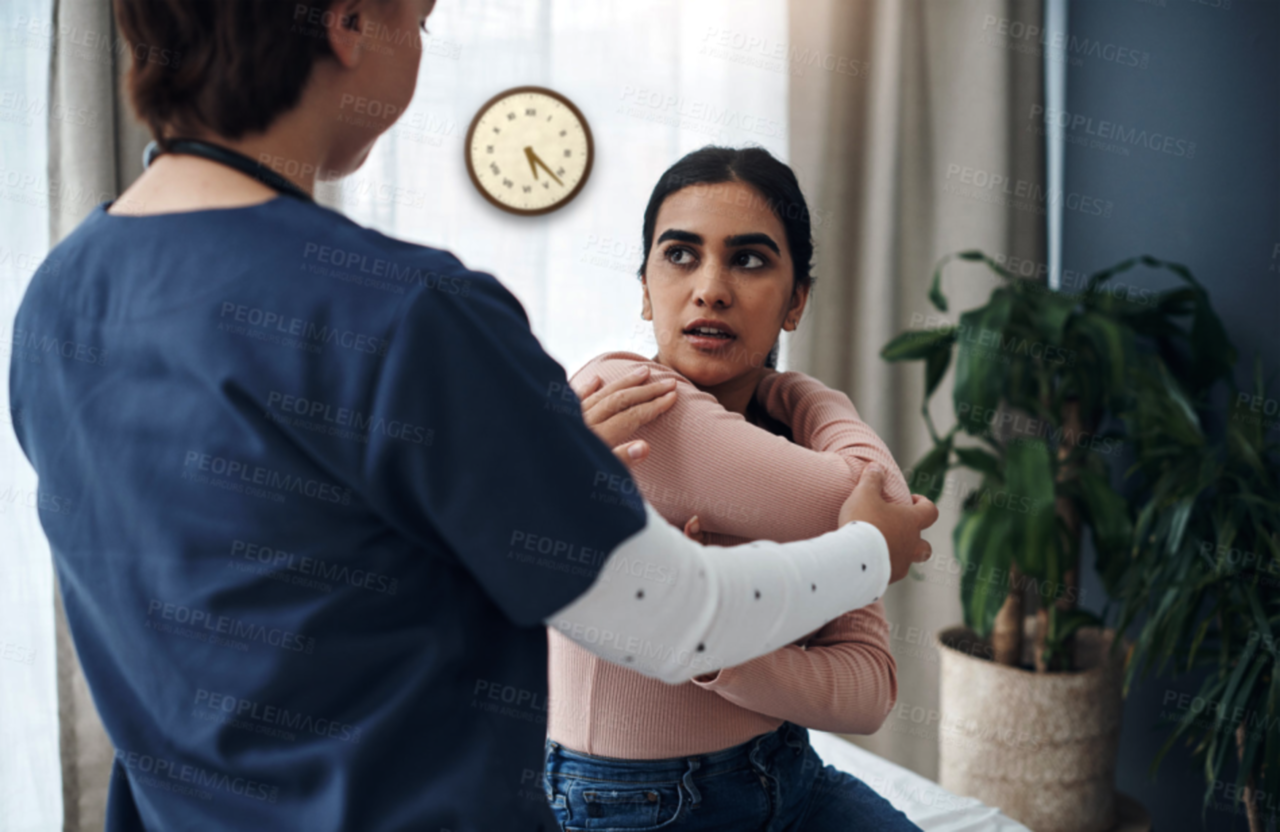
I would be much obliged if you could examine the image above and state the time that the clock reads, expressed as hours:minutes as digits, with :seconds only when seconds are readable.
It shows 5:22
